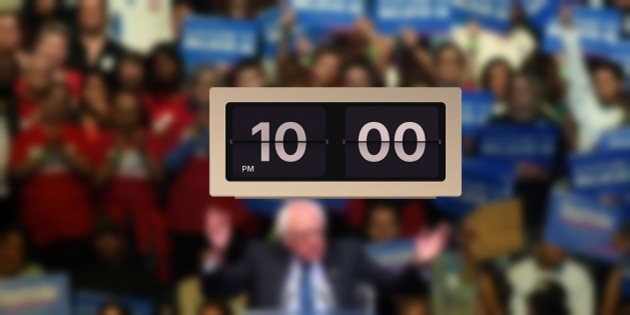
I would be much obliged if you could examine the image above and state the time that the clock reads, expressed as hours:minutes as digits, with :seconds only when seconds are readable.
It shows 10:00
